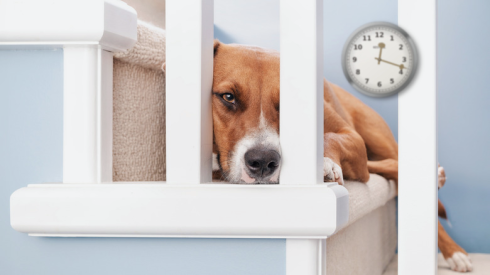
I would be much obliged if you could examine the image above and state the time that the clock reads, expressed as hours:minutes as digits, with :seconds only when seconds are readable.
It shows 12:18
